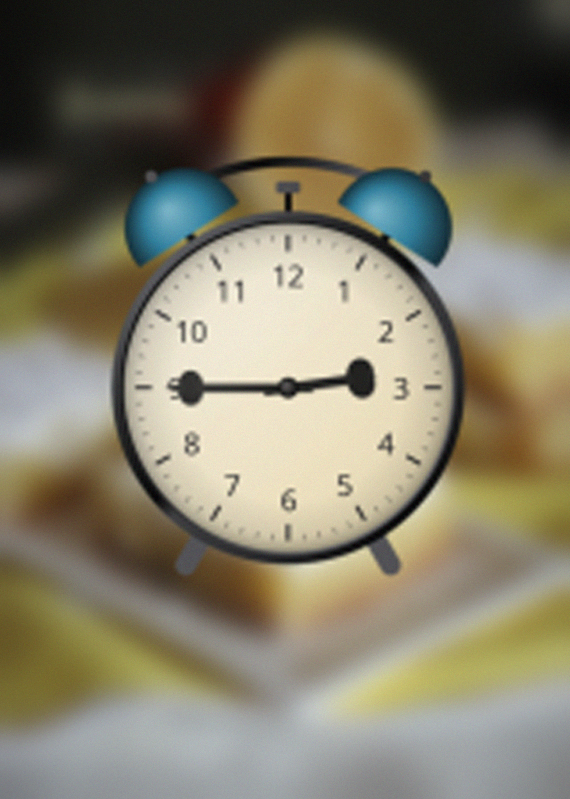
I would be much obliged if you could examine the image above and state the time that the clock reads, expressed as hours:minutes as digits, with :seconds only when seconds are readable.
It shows 2:45
